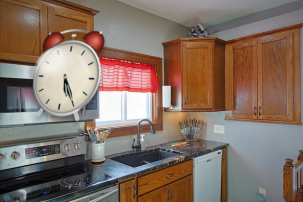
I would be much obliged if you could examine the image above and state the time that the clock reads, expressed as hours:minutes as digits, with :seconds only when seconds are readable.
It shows 5:25
